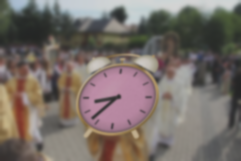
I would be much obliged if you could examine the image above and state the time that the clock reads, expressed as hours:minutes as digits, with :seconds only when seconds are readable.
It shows 8:37
